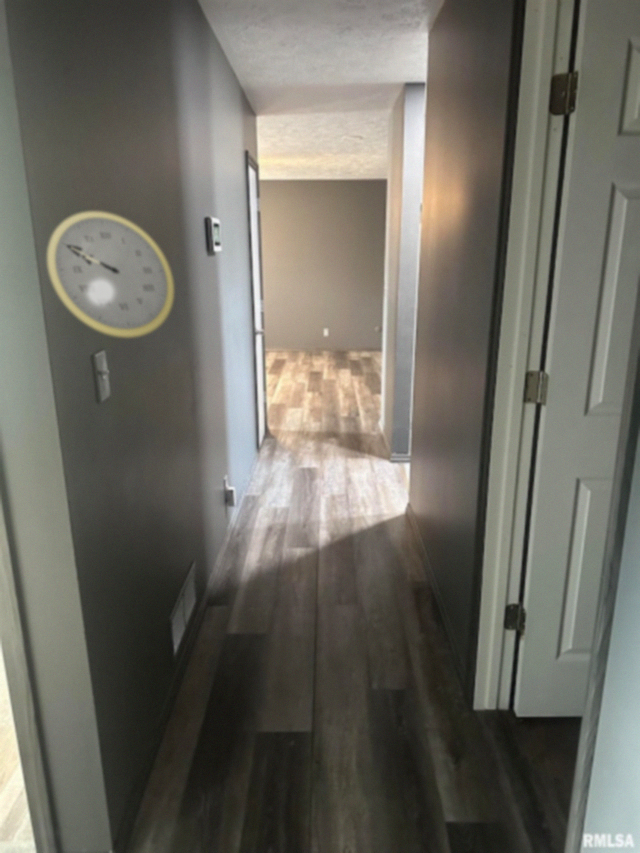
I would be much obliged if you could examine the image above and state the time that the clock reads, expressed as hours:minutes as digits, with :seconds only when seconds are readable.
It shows 9:50
